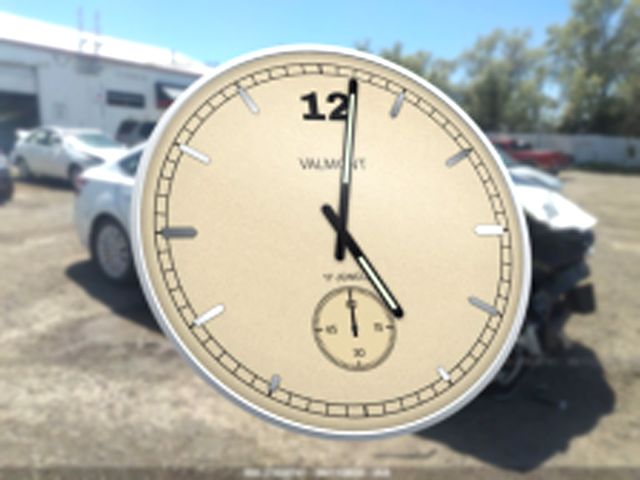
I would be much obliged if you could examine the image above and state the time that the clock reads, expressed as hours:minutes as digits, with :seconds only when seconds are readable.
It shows 5:02
